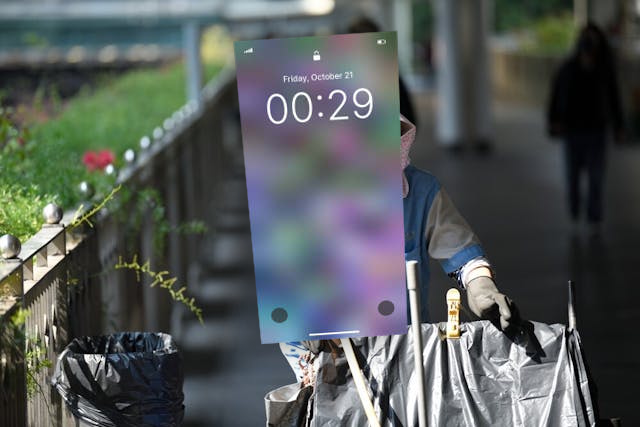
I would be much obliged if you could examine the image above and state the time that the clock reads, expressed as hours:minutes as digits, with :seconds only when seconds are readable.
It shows 0:29
